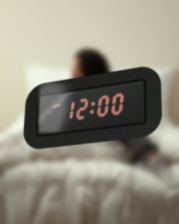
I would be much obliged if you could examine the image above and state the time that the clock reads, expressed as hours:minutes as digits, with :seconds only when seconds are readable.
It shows 12:00
